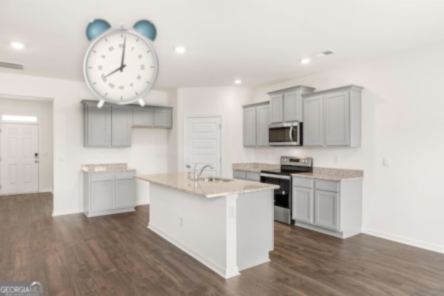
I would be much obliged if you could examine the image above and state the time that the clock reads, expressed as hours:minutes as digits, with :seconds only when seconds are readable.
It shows 8:01
